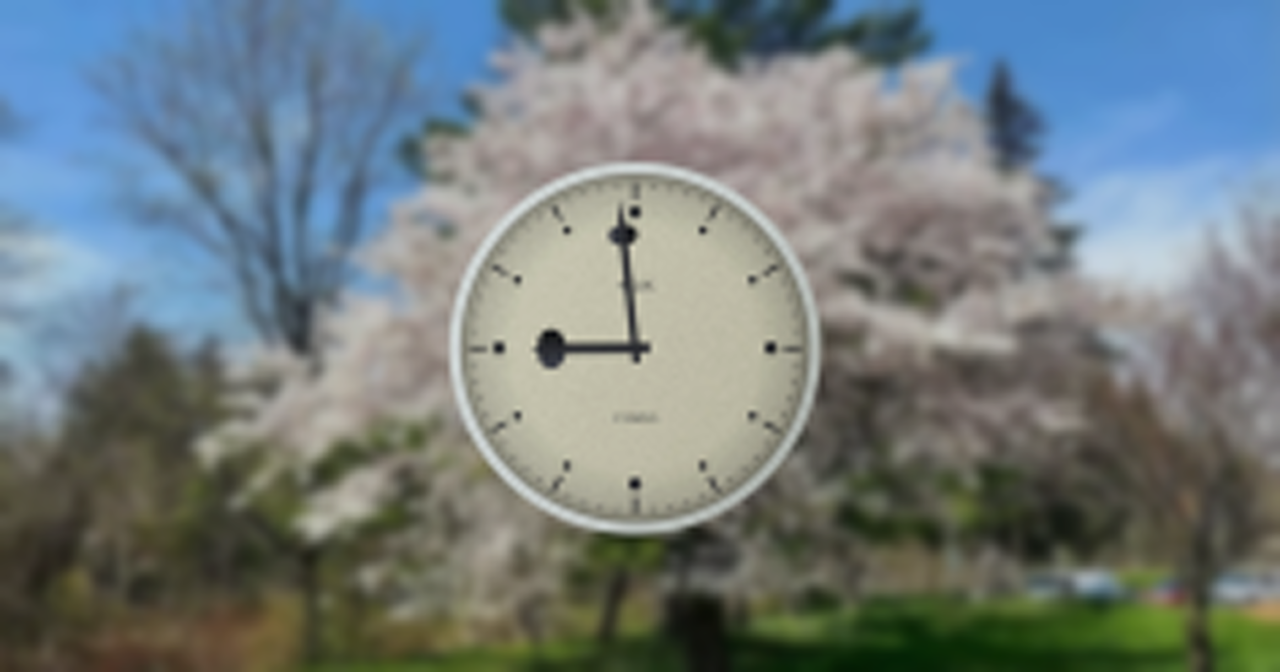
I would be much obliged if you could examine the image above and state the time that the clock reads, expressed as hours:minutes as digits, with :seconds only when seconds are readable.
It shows 8:59
